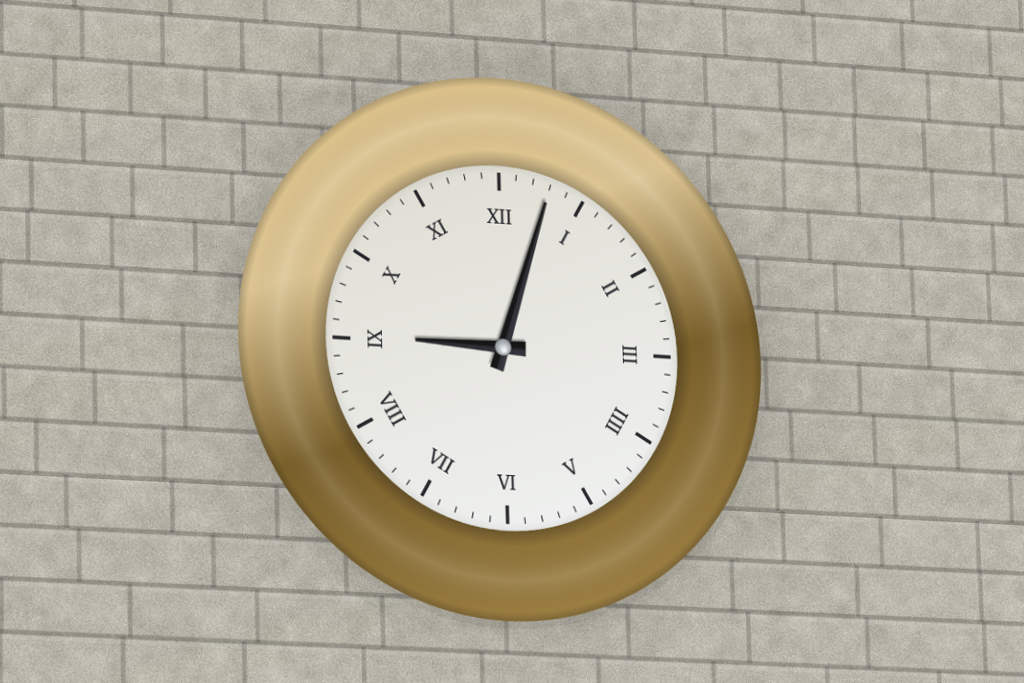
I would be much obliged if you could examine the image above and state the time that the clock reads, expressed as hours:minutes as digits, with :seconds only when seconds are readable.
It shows 9:03
